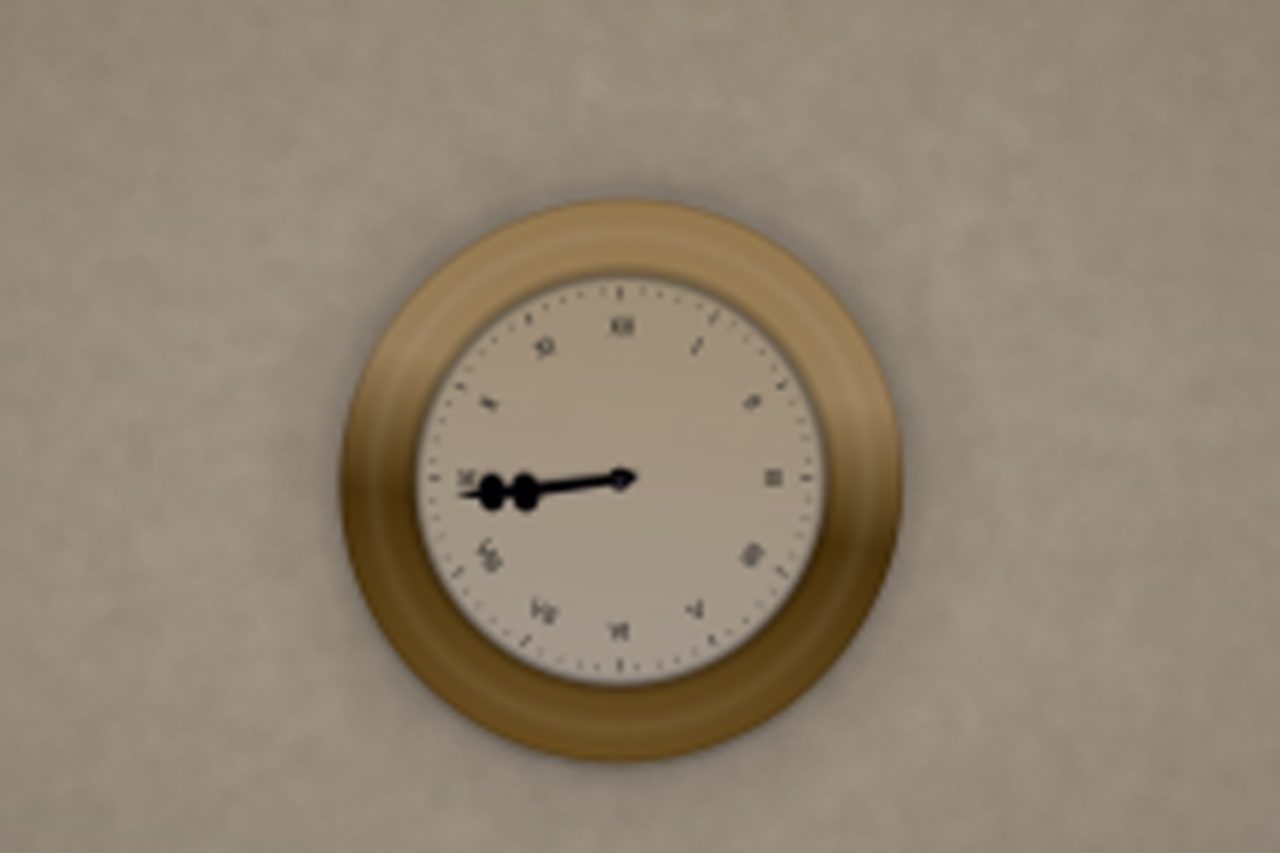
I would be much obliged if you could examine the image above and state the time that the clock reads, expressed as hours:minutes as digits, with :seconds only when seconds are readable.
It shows 8:44
